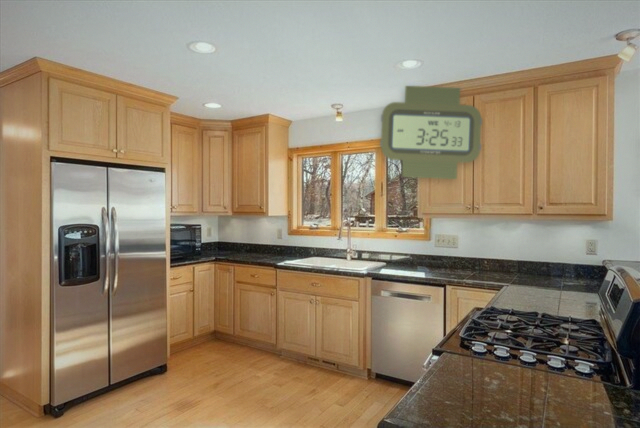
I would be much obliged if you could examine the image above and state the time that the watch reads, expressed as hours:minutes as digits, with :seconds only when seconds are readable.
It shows 3:25
